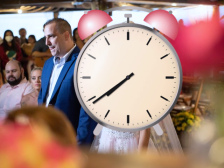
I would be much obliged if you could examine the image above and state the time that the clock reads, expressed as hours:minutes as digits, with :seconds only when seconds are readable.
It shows 7:39
